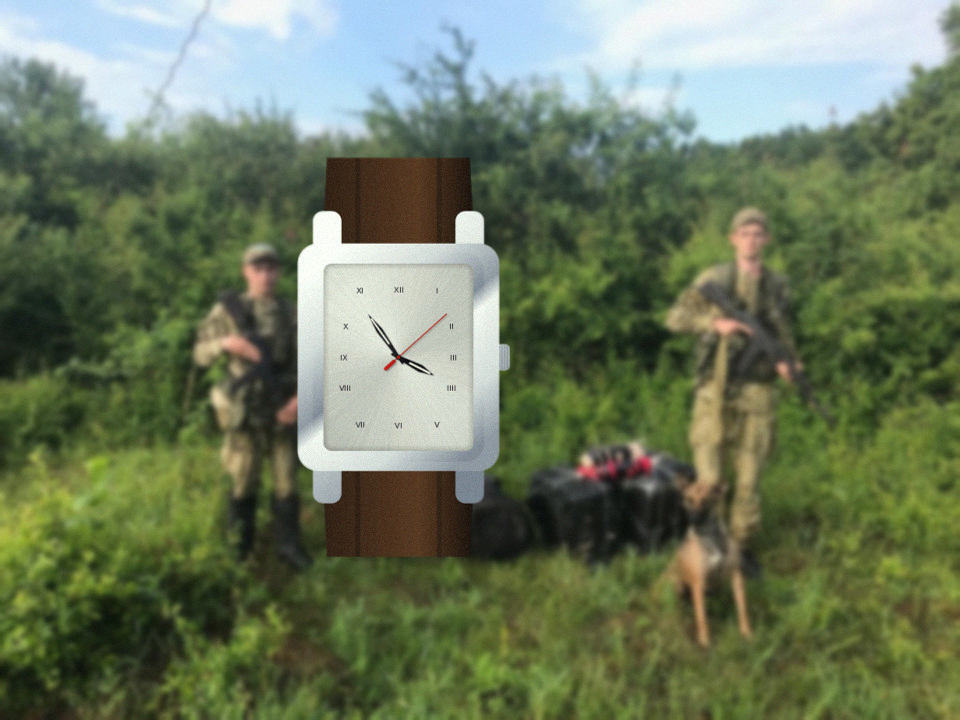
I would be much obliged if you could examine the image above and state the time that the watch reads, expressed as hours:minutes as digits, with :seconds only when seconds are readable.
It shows 3:54:08
